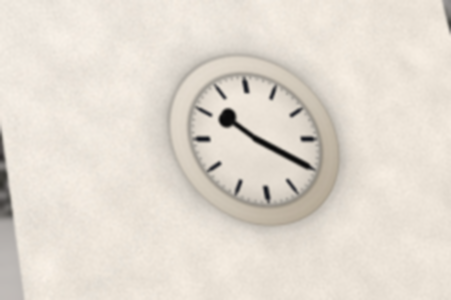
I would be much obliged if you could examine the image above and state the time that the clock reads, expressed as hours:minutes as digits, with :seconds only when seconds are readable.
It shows 10:20
